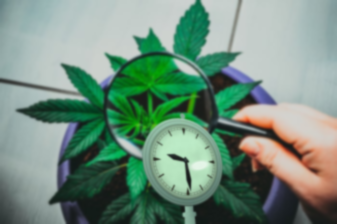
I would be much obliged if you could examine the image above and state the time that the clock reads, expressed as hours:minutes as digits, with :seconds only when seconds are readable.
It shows 9:29
